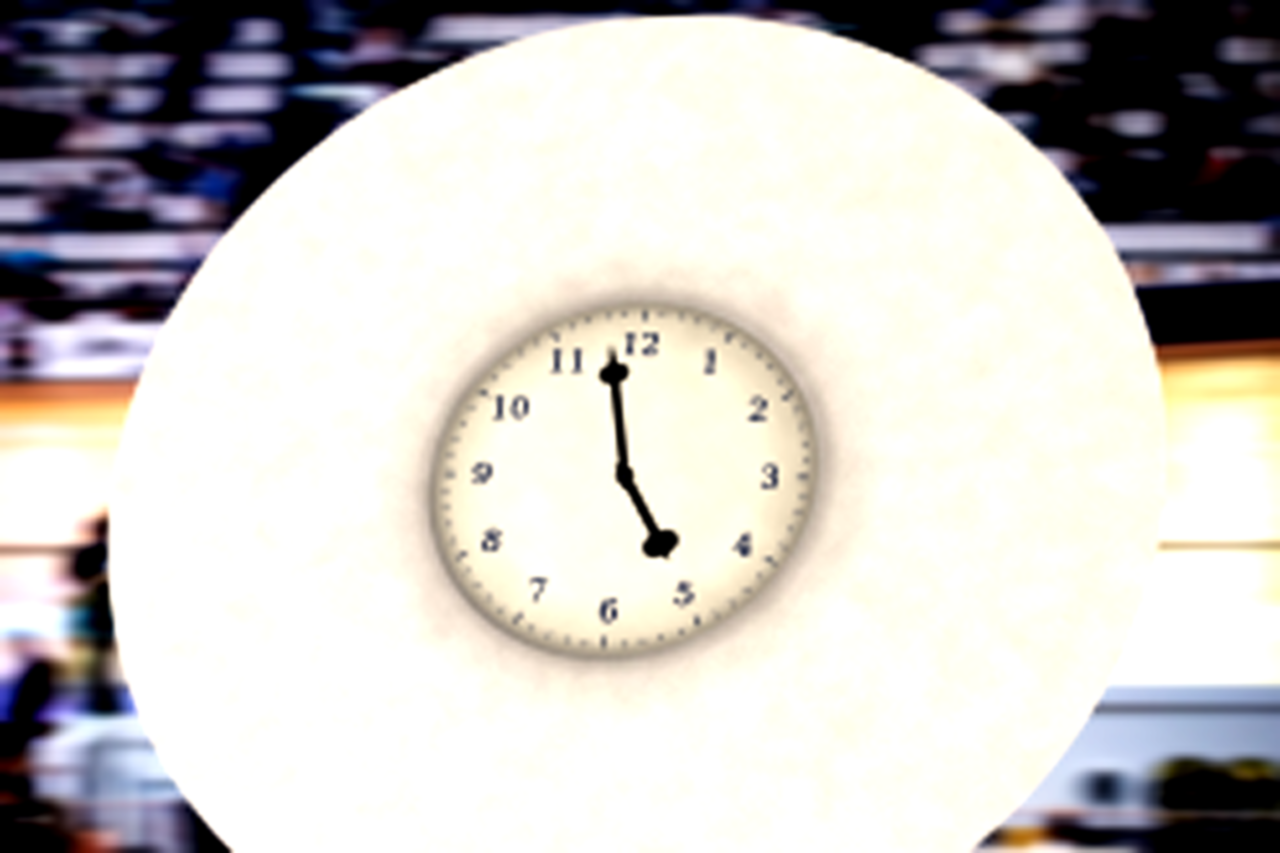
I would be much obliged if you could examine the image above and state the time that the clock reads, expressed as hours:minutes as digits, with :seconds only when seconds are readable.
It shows 4:58
